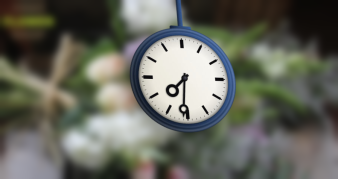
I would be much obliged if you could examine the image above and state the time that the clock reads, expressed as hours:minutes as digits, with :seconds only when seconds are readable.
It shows 7:31
